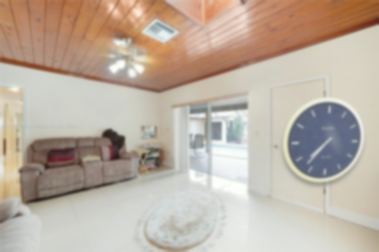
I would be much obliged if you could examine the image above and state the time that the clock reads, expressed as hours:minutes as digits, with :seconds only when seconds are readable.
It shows 7:37
